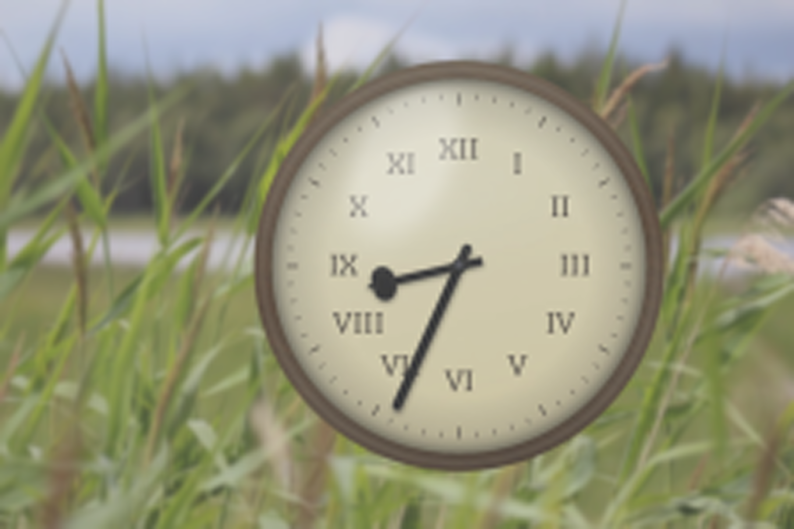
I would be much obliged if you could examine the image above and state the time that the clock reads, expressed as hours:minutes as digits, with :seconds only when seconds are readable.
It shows 8:34
